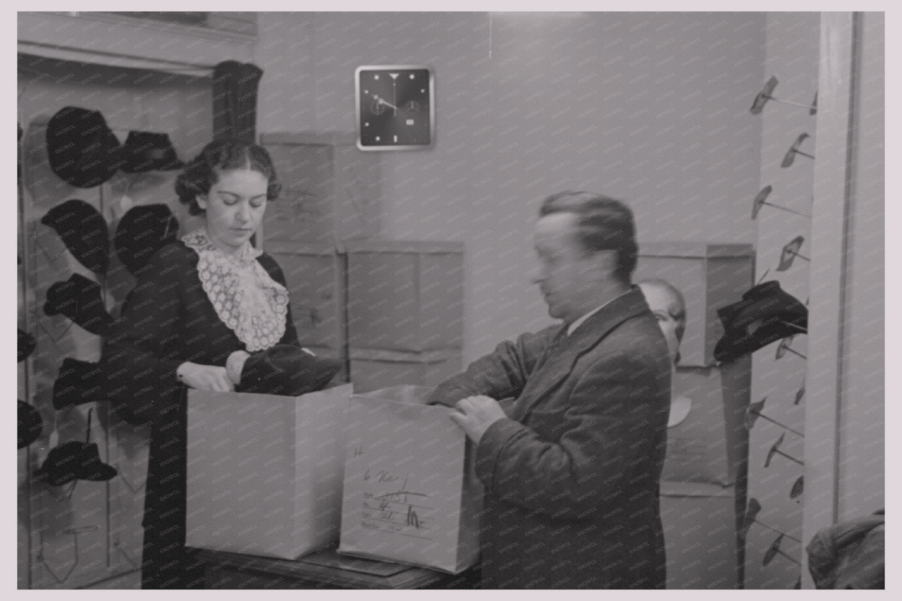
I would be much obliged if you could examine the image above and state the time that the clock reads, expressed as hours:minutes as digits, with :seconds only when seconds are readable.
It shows 9:50
